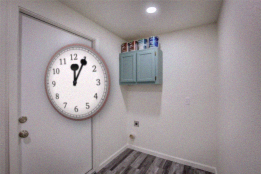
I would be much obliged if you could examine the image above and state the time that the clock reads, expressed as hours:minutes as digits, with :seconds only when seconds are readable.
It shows 12:05
